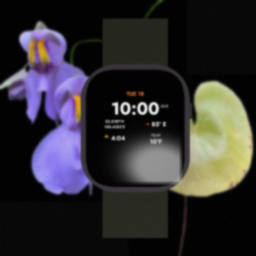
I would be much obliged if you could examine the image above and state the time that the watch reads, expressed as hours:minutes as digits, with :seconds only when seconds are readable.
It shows 10:00
